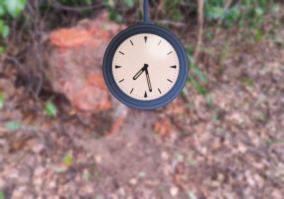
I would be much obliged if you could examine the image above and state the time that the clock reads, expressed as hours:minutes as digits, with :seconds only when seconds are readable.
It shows 7:28
